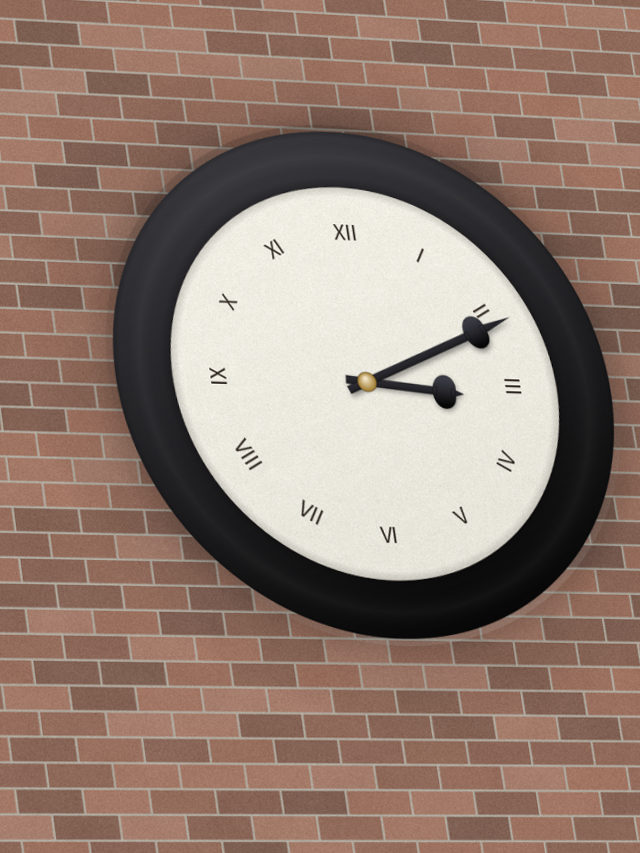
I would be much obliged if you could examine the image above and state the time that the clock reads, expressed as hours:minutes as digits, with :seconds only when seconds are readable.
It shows 3:11
